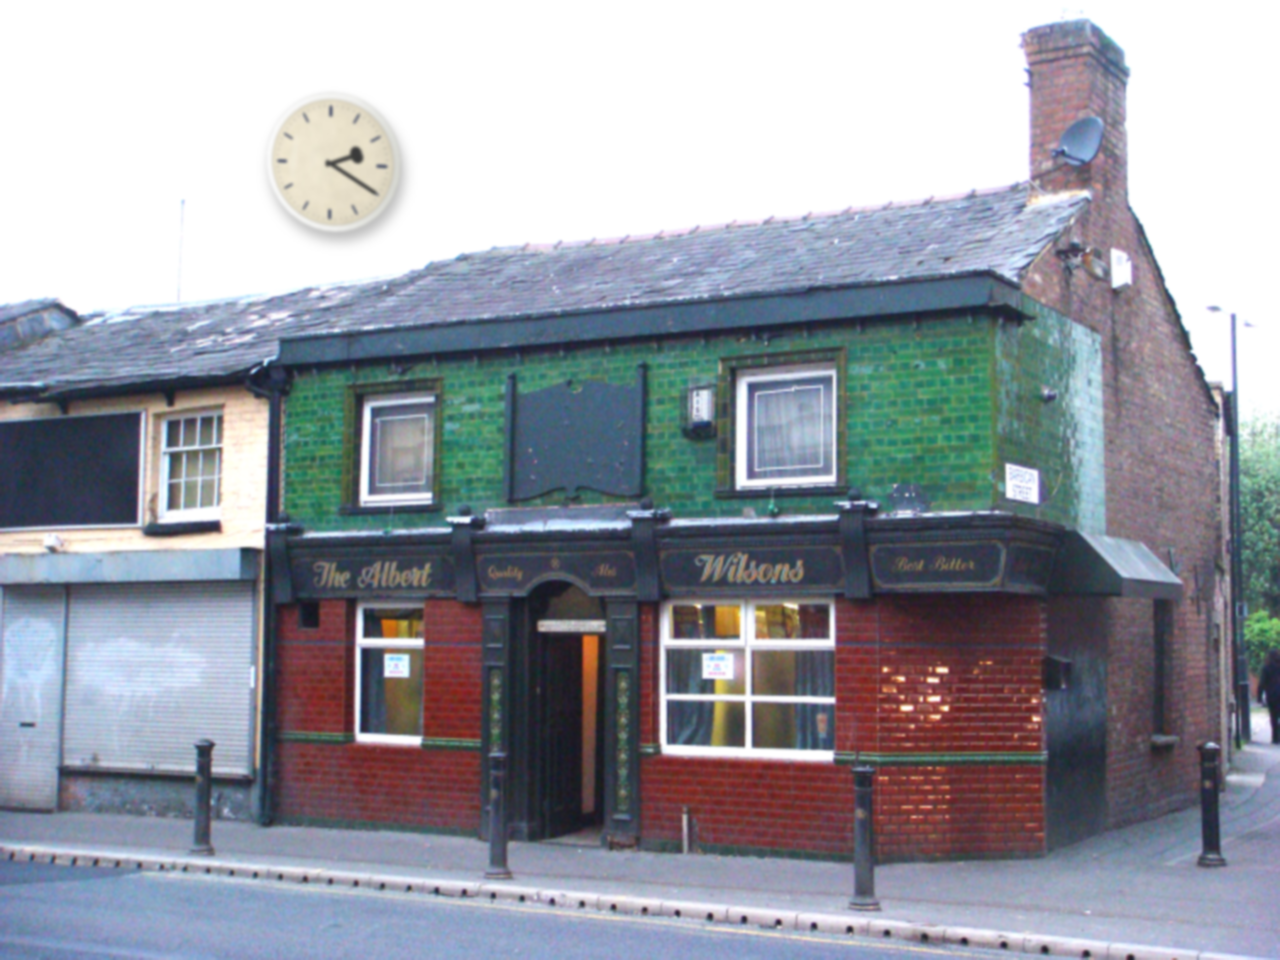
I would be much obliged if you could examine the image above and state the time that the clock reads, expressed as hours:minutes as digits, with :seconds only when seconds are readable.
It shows 2:20
